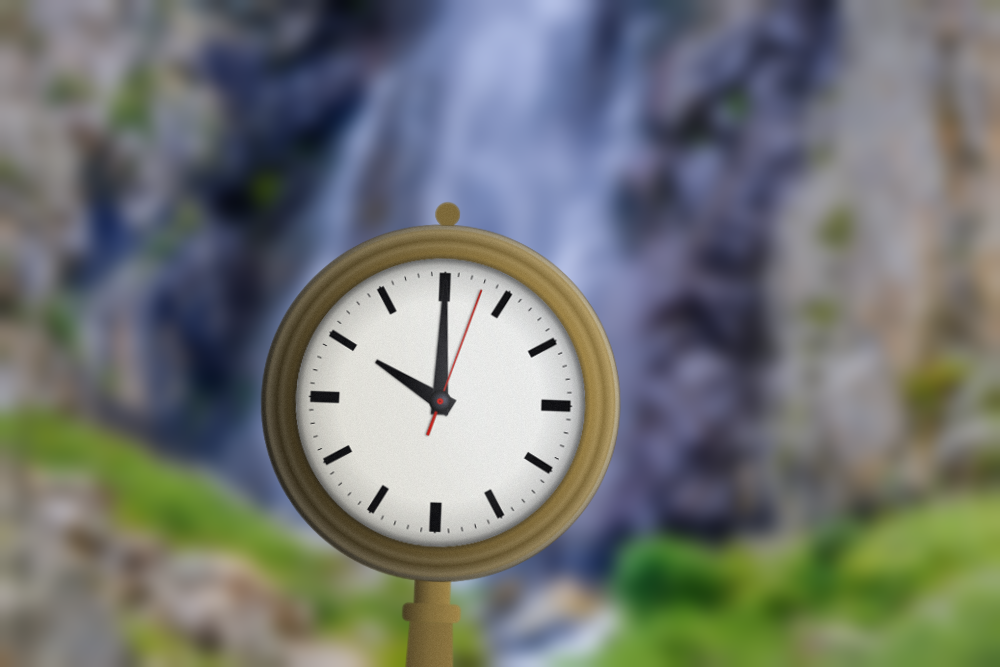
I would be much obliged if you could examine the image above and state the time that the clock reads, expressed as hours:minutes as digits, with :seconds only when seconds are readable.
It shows 10:00:03
